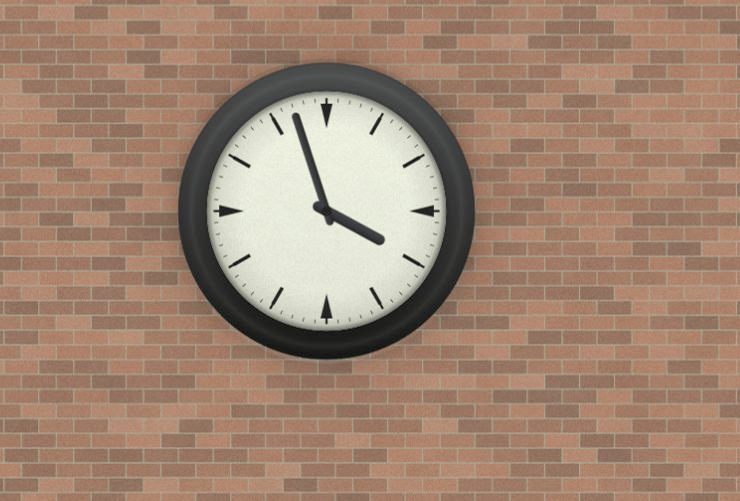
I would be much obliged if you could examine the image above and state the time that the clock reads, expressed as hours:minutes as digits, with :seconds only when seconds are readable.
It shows 3:57
